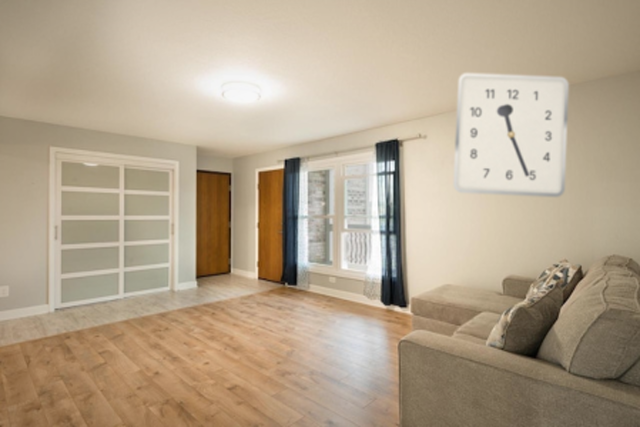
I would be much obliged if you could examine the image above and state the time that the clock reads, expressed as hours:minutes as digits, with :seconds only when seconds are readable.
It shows 11:26
